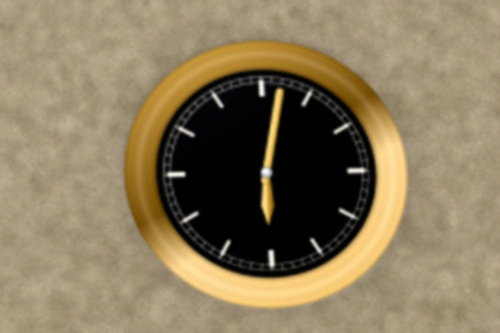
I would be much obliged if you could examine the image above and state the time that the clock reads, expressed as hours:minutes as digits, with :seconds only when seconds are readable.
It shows 6:02
